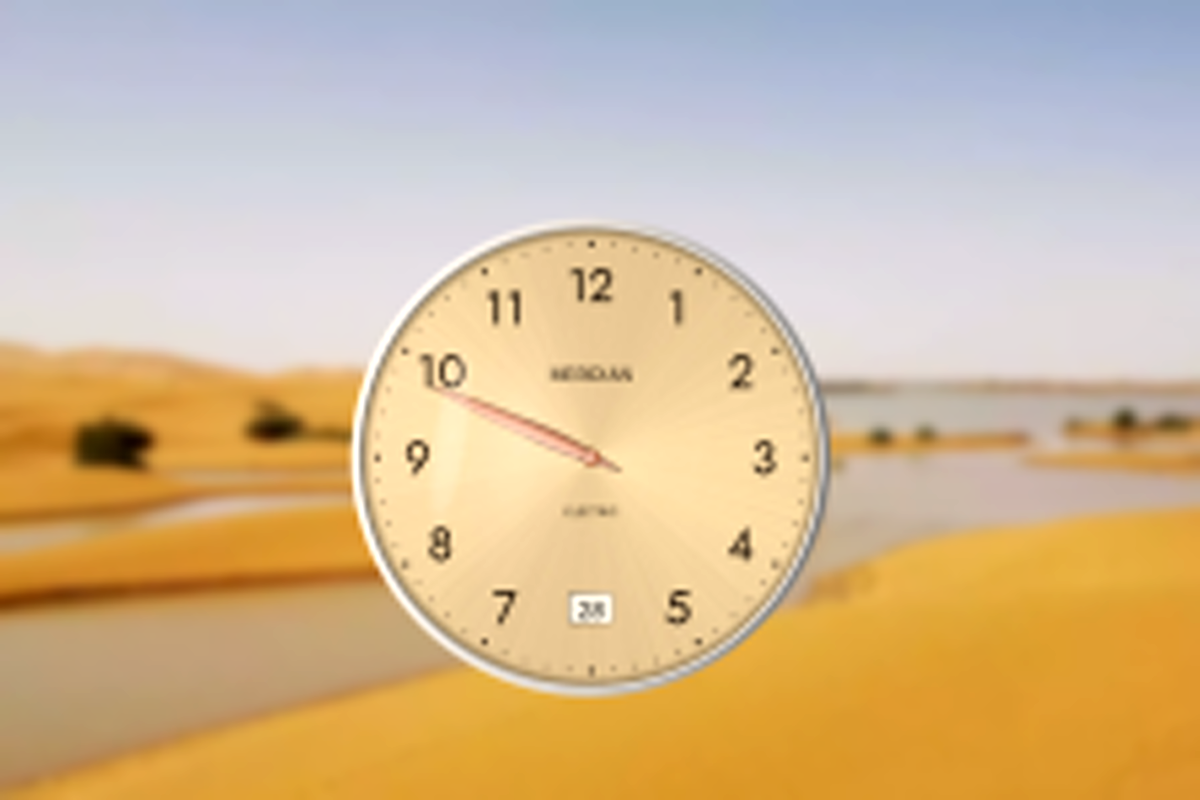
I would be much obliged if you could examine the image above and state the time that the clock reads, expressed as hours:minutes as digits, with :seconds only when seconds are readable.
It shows 9:49
